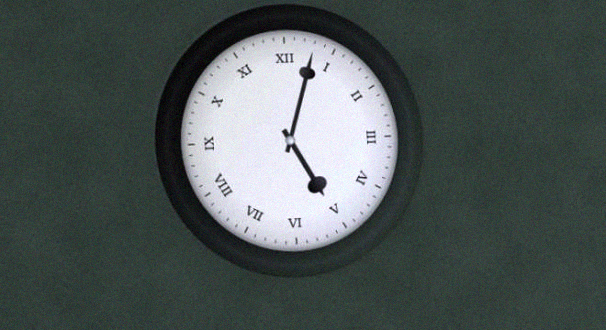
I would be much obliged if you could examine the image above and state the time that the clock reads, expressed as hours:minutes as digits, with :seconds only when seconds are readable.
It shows 5:03
